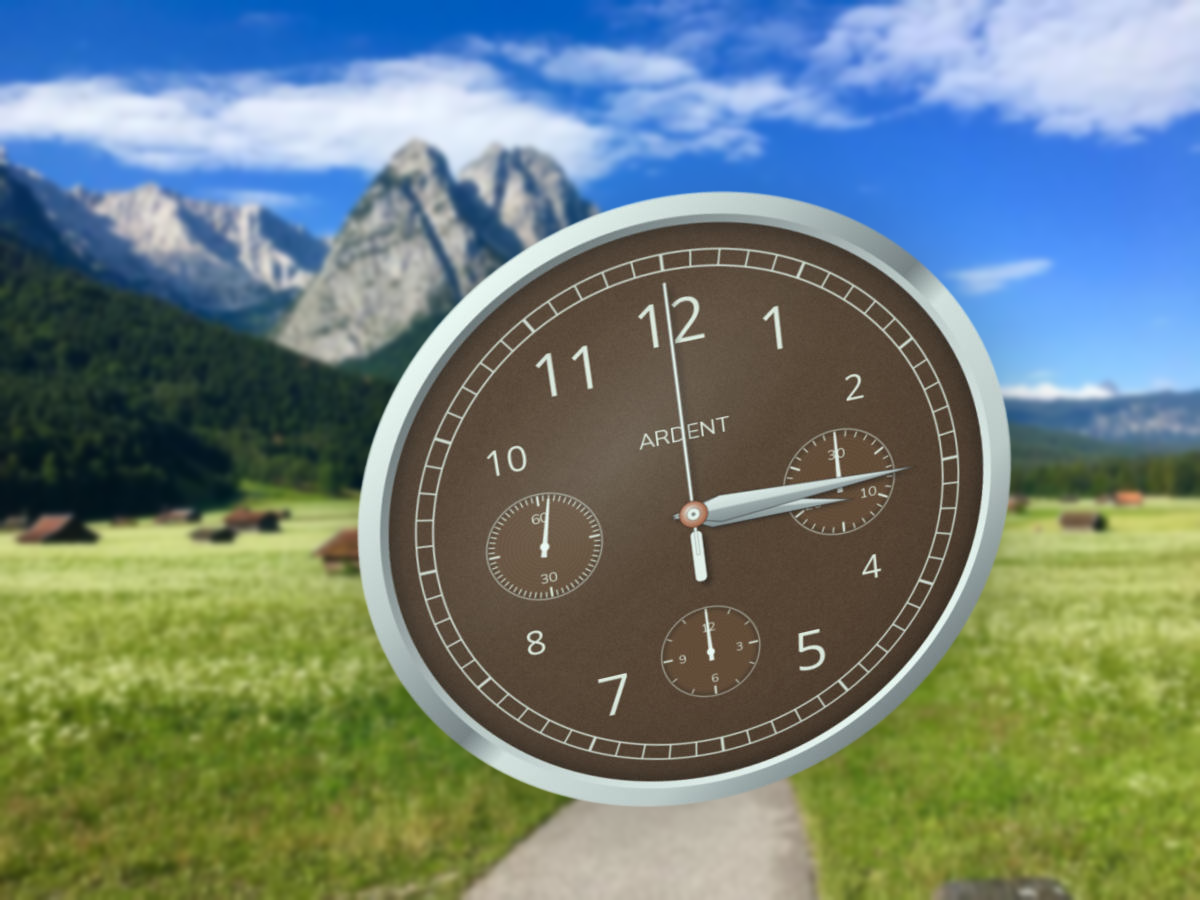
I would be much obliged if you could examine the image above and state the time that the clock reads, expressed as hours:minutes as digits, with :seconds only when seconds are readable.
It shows 3:15:02
